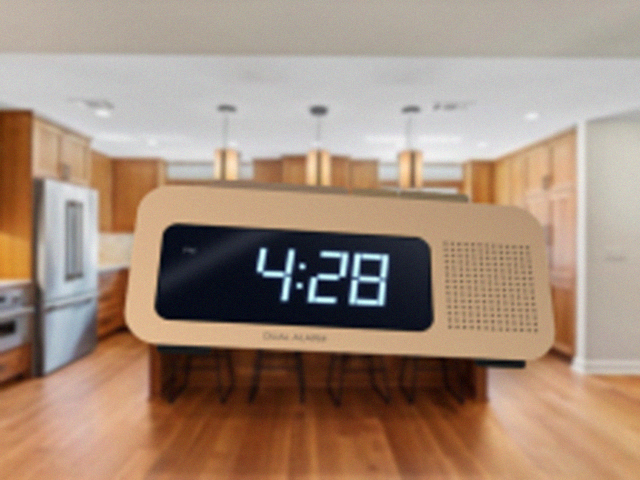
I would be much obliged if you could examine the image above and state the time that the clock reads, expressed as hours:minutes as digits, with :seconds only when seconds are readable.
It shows 4:28
